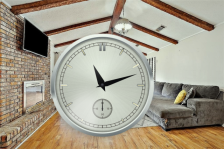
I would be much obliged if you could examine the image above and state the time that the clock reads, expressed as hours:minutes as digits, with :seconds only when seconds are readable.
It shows 11:12
